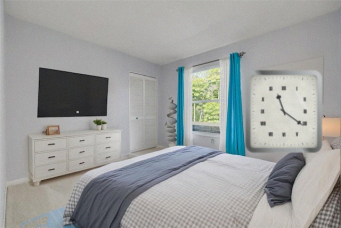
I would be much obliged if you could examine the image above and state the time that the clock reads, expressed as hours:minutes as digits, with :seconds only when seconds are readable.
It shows 11:21
